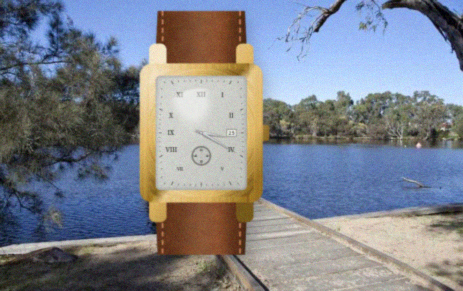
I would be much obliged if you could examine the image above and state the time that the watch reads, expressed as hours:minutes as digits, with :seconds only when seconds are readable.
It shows 3:20
